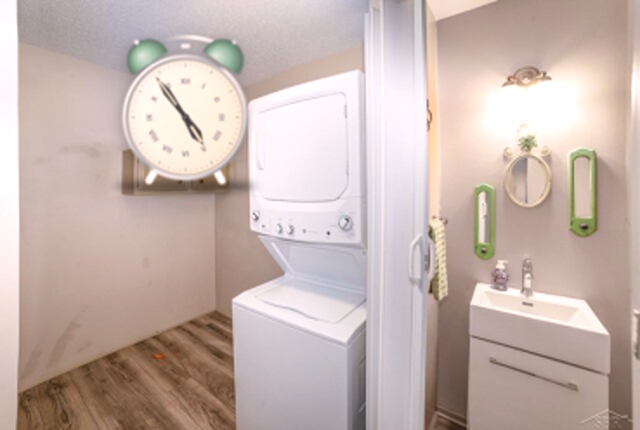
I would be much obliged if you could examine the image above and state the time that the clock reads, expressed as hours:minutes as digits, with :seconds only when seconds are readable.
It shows 4:54
